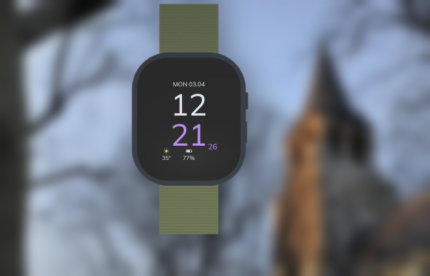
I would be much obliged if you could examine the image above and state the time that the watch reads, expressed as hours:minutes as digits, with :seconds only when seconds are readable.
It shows 12:21:26
